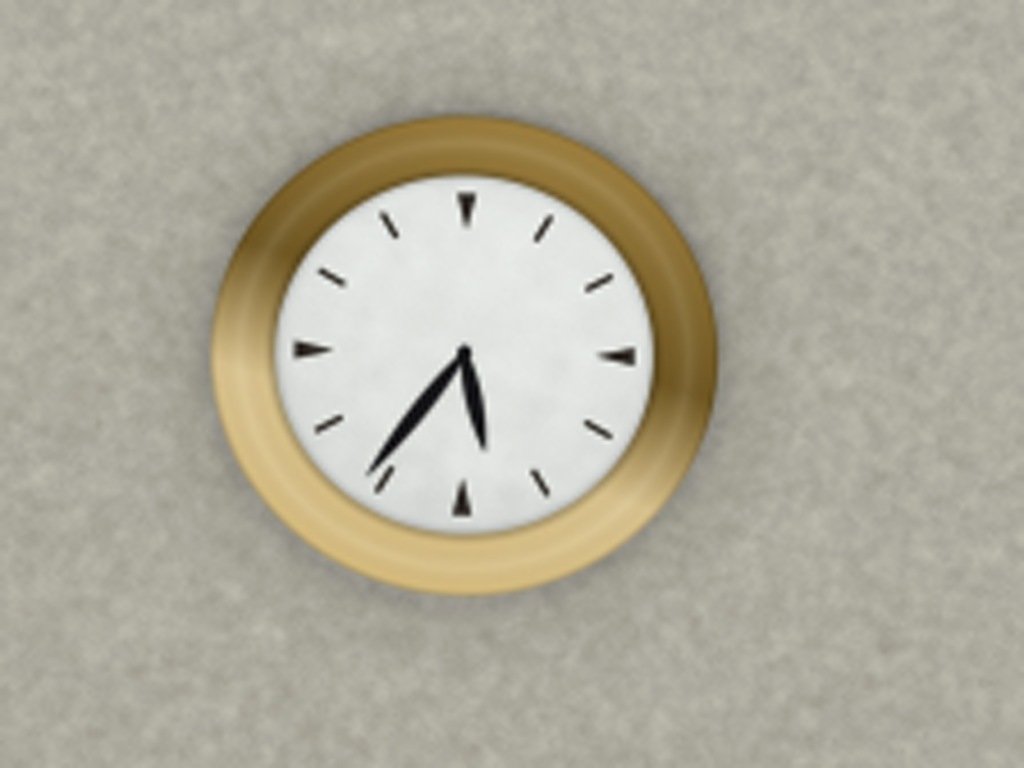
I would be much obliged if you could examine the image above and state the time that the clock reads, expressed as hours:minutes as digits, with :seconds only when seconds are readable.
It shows 5:36
